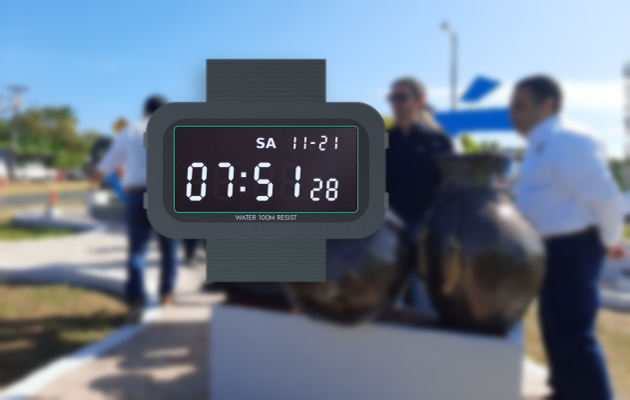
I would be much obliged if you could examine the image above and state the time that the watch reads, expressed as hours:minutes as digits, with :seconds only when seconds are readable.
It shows 7:51:28
